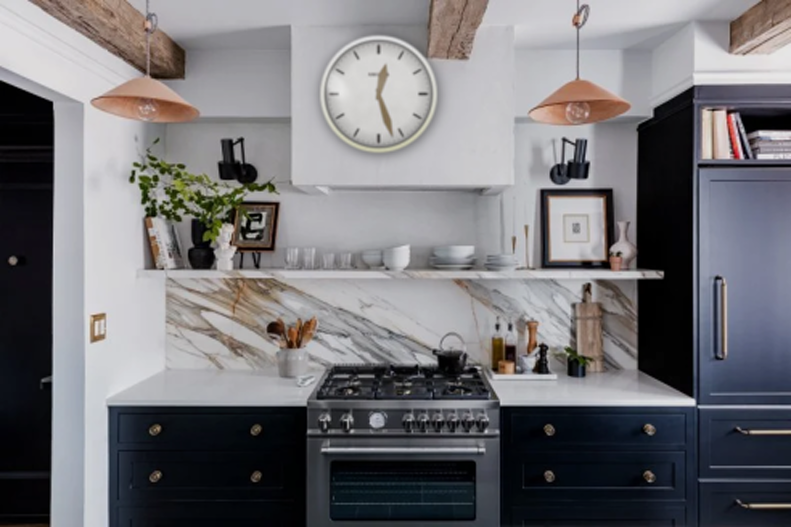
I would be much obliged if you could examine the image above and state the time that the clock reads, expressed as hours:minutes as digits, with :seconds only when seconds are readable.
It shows 12:27
